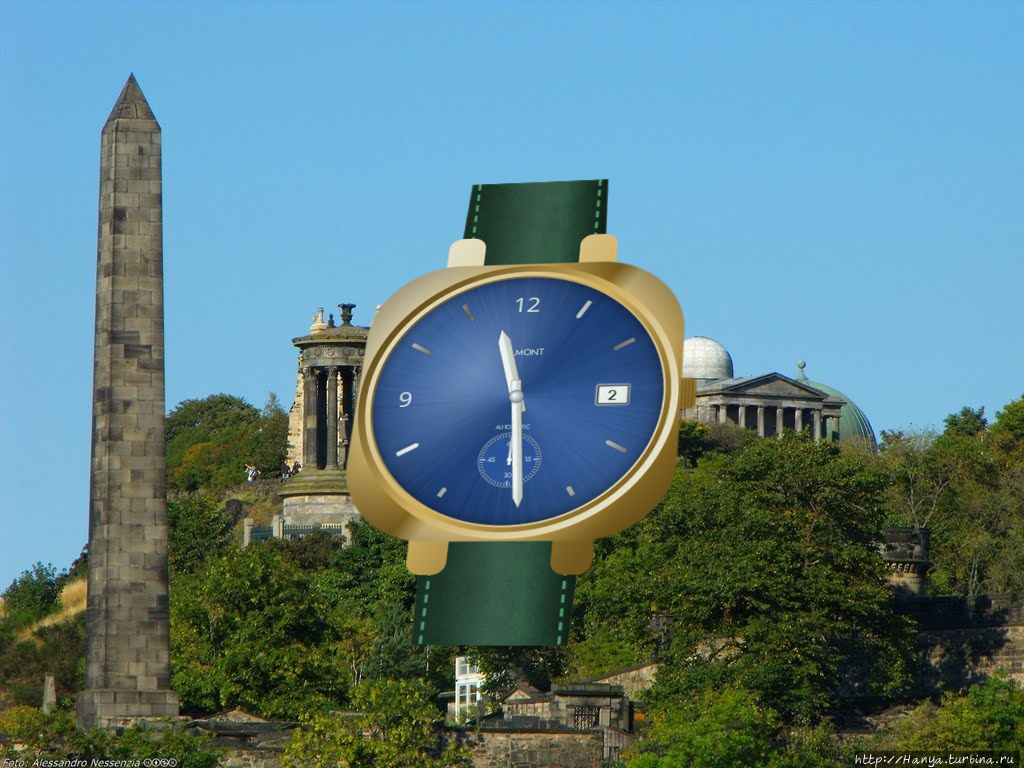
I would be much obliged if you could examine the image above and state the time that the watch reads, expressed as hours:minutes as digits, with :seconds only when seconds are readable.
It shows 11:29
